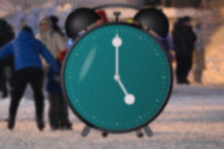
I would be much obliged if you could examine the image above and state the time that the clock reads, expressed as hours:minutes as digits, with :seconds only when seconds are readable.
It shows 5:00
